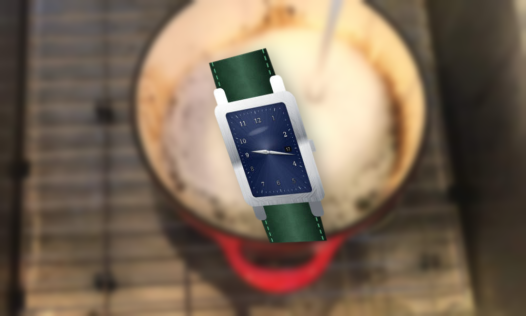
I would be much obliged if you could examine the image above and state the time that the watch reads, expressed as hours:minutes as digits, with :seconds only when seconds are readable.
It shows 9:17
